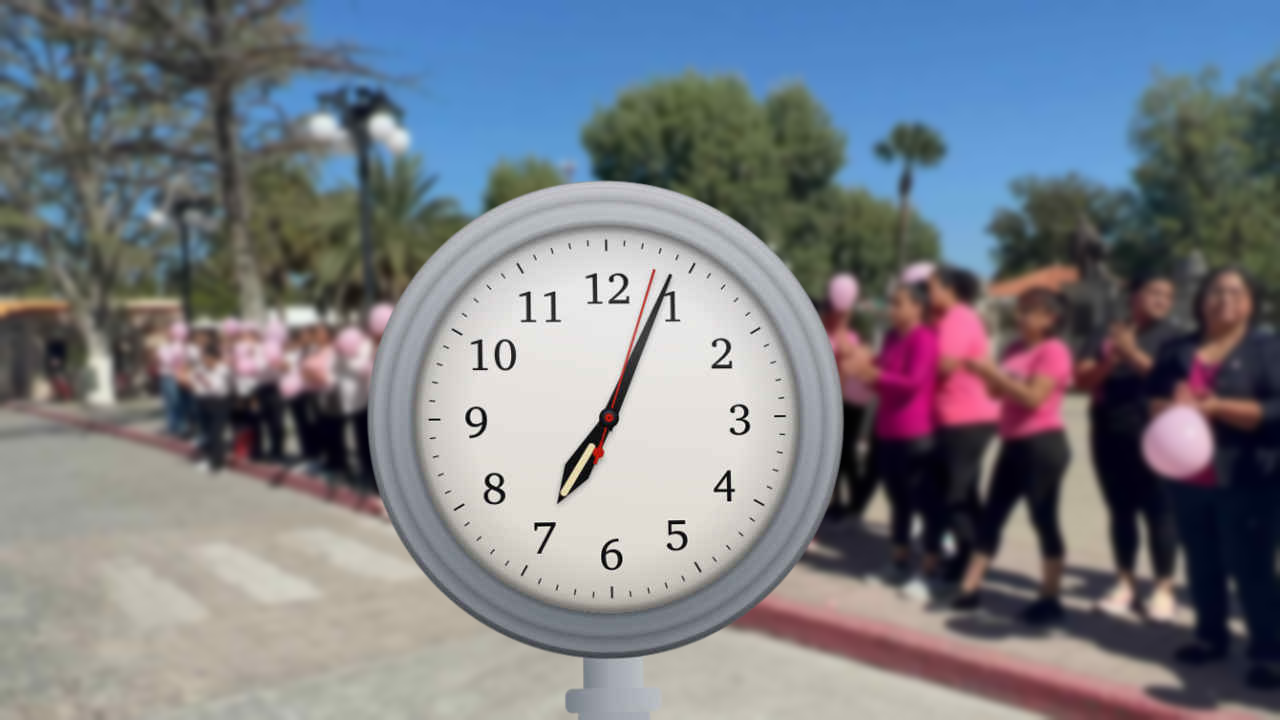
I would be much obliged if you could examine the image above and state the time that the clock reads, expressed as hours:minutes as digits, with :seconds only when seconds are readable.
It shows 7:04:03
